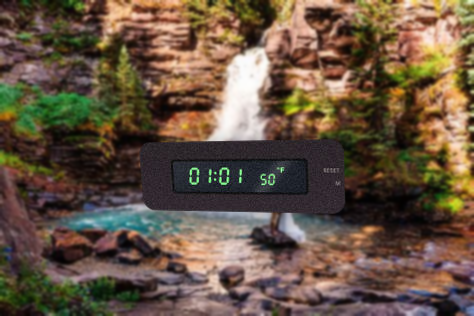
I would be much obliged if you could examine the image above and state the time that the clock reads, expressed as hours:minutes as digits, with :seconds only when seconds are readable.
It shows 1:01
